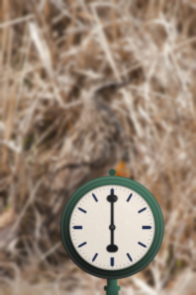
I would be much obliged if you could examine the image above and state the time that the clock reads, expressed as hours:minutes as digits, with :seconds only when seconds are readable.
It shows 6:00
